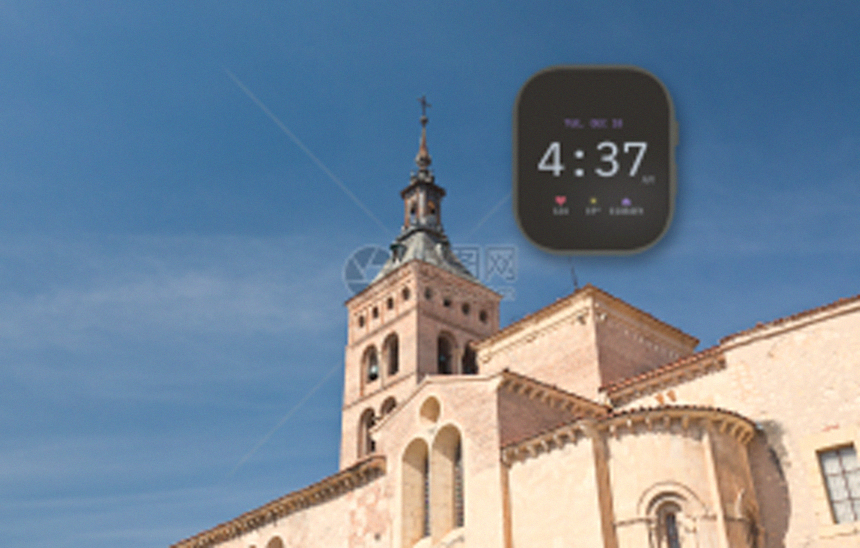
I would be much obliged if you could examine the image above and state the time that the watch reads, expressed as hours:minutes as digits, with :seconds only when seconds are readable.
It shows 4:37
